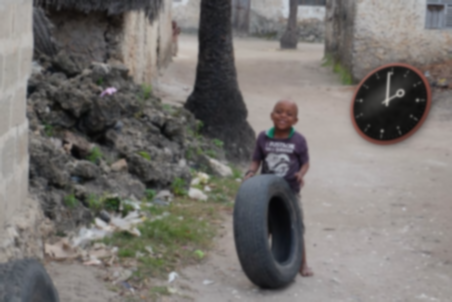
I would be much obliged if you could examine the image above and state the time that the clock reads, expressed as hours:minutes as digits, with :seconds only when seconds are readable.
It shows 1:59
